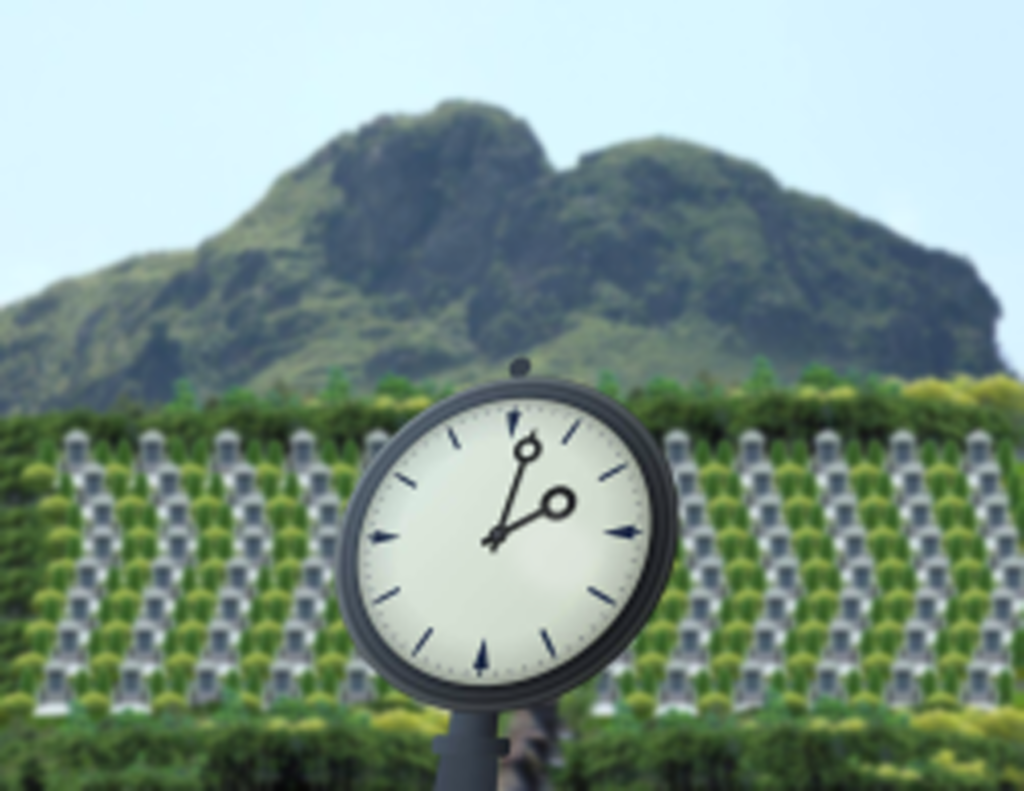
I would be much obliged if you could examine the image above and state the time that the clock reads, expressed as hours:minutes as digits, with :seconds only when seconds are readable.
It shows 2:02
